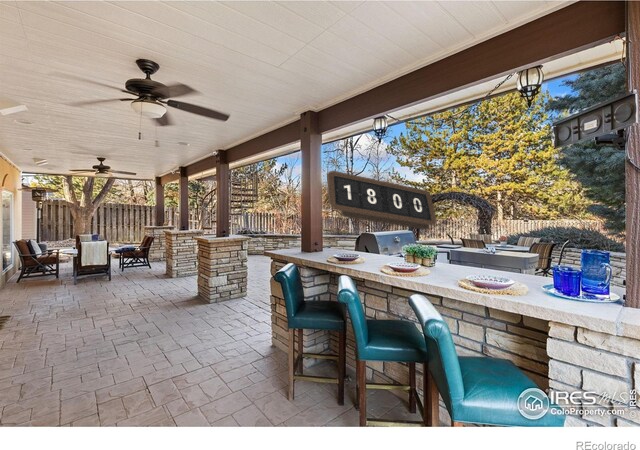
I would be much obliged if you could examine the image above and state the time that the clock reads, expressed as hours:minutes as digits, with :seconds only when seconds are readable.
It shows 18:00
